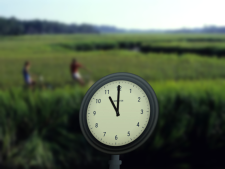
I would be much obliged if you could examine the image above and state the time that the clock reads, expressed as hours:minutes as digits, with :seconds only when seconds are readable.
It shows 11:00
